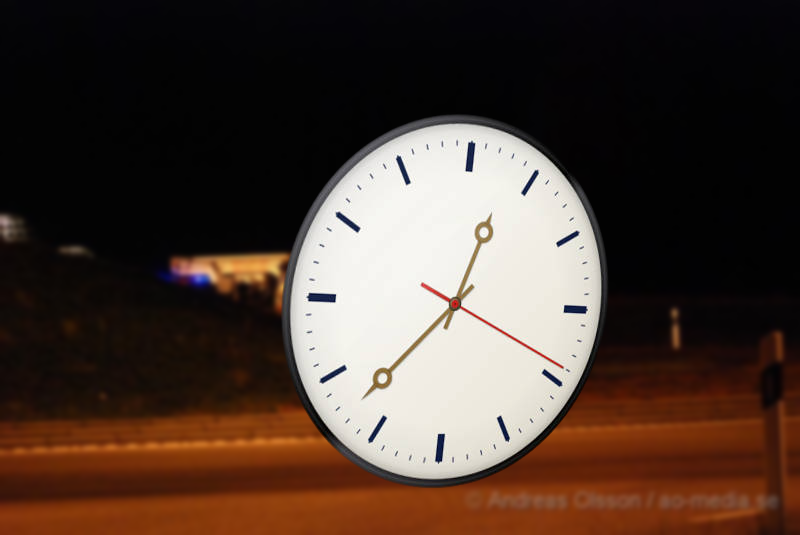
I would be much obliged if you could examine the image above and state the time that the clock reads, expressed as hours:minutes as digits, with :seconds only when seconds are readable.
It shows 12:37:19
